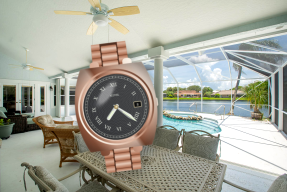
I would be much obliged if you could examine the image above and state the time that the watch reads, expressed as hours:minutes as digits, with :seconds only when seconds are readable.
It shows 7:22
